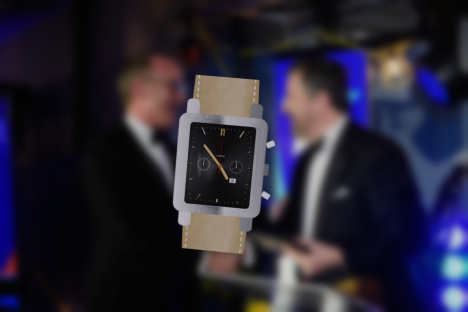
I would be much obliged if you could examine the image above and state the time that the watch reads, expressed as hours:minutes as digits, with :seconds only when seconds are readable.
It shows 4:53
